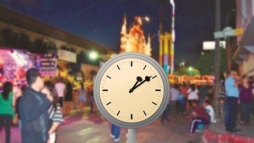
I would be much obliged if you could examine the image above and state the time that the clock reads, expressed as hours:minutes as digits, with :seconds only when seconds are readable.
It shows 1:09
